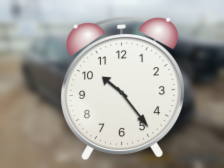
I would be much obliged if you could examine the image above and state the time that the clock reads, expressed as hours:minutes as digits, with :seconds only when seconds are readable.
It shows 10:24
